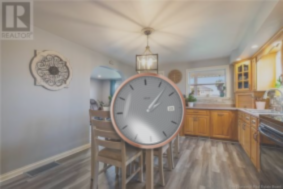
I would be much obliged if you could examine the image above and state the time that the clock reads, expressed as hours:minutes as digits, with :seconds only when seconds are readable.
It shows 2:07
